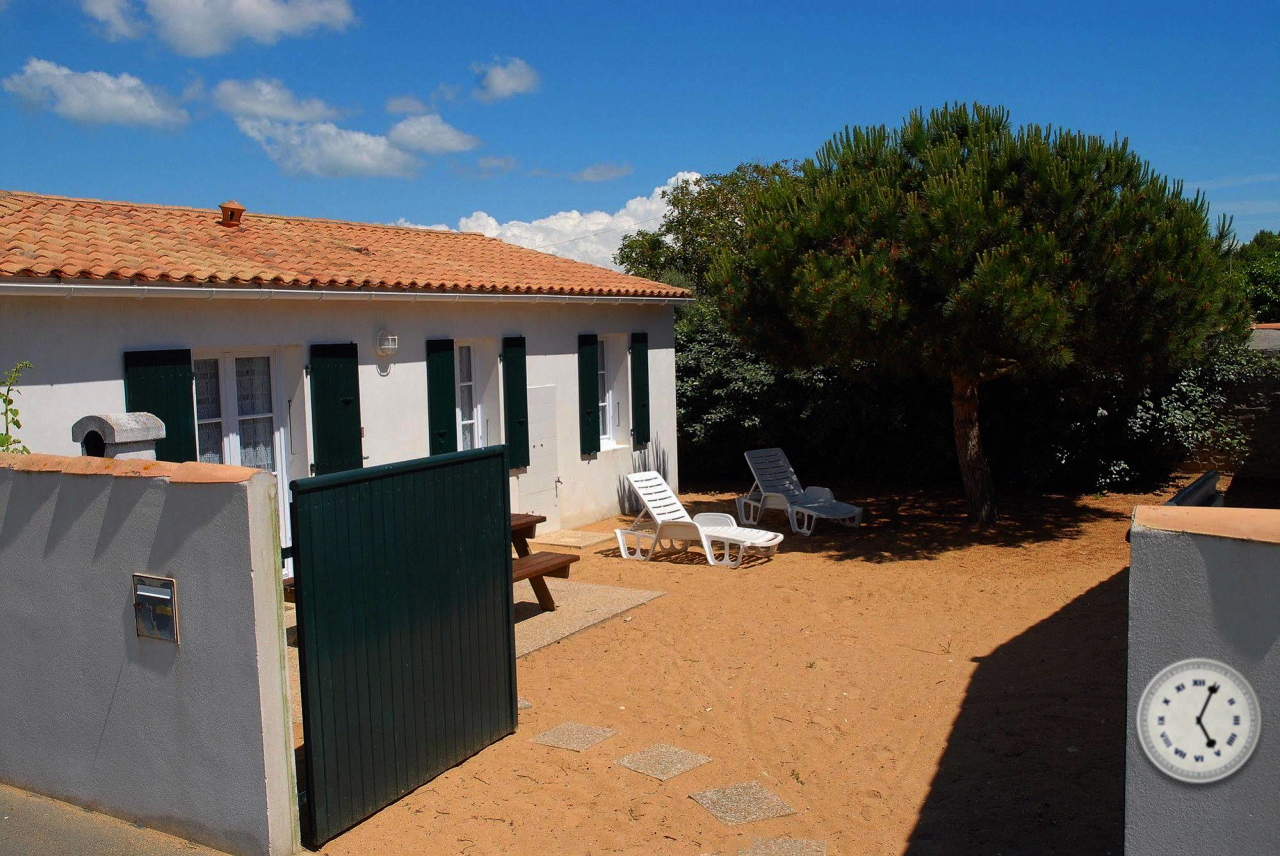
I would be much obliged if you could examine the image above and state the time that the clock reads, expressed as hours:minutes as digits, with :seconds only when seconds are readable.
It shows 5:04
